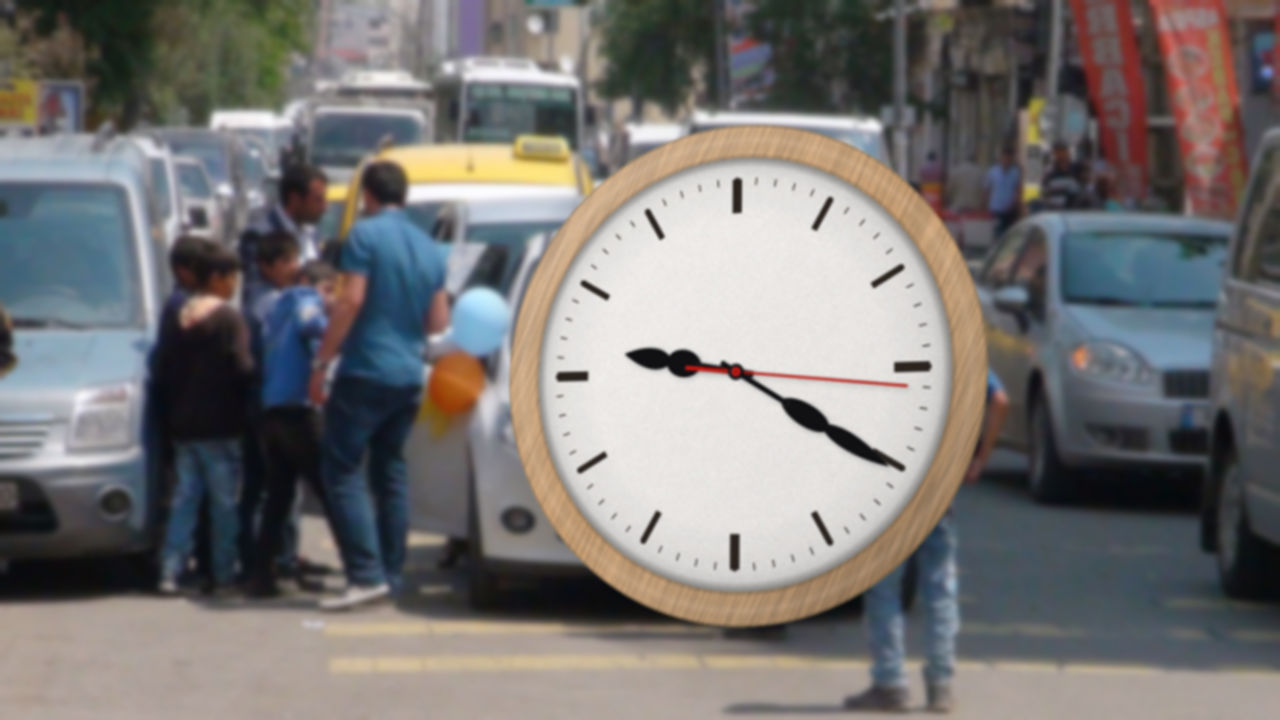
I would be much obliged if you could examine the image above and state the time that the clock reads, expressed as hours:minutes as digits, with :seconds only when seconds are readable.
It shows 9:20:16
